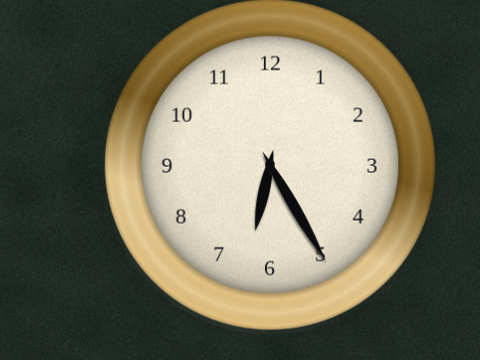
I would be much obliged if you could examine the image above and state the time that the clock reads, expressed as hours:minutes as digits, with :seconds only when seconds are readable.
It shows 6:25
